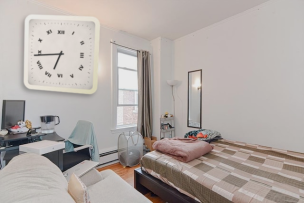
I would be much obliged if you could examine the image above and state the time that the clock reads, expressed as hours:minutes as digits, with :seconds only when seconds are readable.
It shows 6:44
